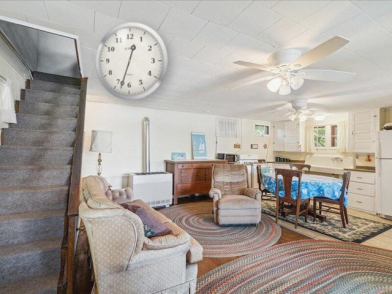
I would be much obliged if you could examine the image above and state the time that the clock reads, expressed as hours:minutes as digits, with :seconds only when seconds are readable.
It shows 12:33
